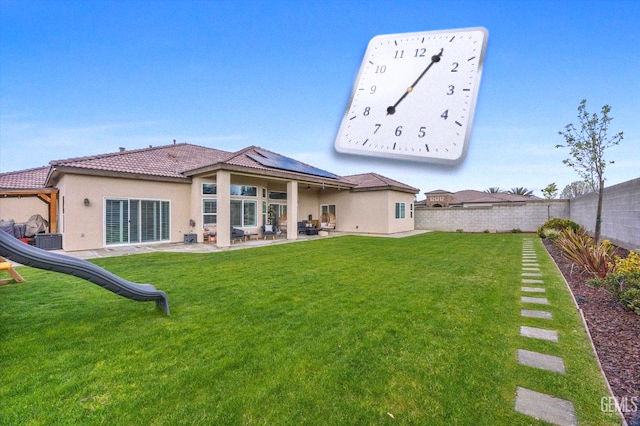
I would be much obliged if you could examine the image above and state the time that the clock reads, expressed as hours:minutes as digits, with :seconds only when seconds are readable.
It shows 7:05
